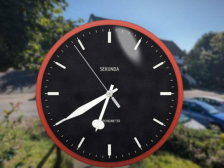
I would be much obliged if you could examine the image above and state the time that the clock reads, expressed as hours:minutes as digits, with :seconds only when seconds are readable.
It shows 6:39:54
